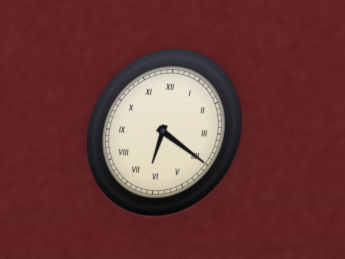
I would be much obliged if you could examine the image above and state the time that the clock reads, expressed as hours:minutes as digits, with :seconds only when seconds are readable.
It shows 6:20
